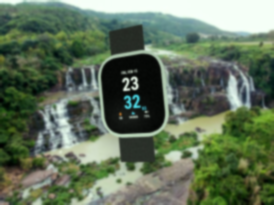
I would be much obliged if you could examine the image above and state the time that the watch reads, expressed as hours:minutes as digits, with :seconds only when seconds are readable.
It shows 23:32
